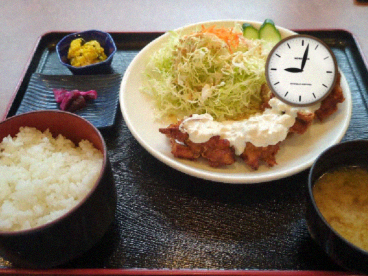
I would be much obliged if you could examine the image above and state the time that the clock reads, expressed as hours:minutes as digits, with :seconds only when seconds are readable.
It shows 9:02
